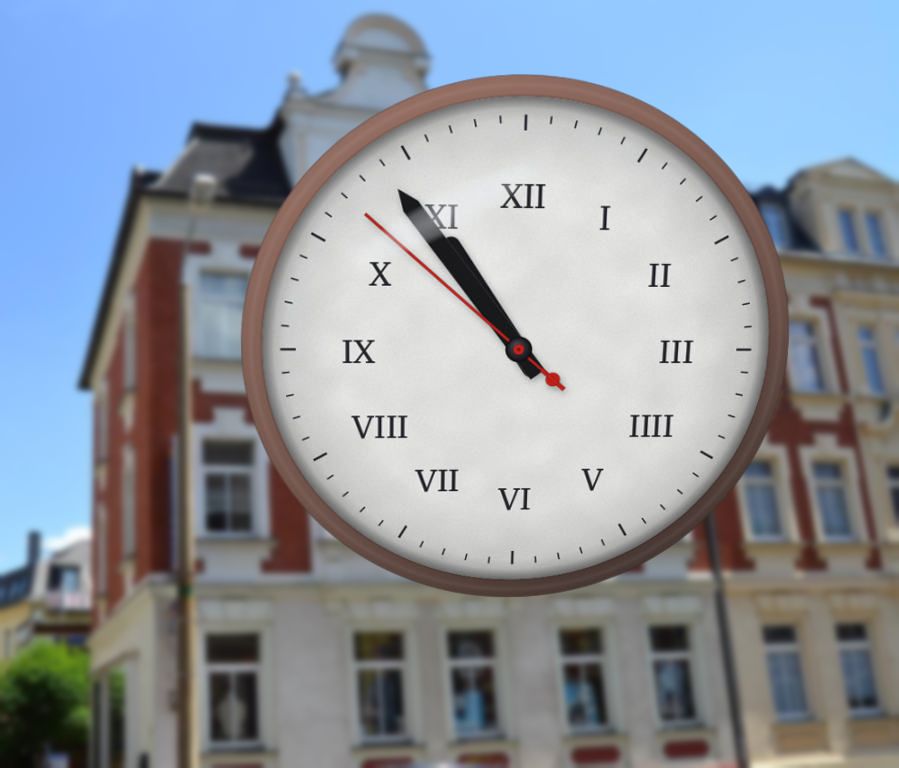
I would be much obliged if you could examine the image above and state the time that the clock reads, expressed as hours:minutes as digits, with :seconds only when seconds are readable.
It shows 10:53:52
